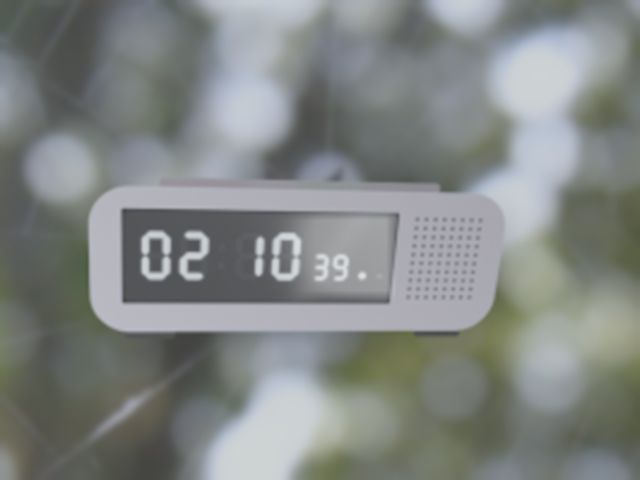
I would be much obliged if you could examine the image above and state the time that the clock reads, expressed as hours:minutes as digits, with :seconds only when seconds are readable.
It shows 2:10:39
